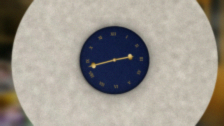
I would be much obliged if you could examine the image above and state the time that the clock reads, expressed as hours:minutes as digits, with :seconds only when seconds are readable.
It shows 2:43
